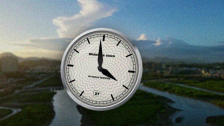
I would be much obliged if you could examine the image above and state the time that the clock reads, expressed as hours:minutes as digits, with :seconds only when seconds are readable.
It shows 3:59
